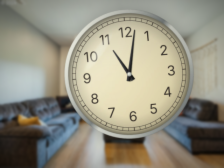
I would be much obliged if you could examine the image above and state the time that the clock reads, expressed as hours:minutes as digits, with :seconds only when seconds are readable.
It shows 11:02
